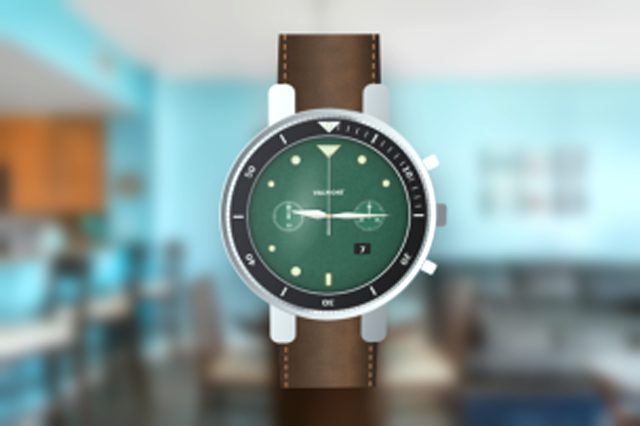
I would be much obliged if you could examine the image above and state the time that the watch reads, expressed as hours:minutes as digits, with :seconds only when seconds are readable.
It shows 9:15
